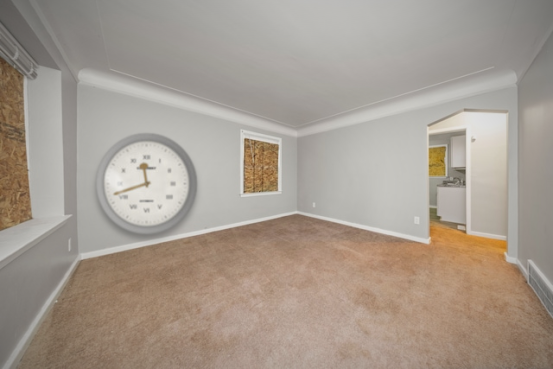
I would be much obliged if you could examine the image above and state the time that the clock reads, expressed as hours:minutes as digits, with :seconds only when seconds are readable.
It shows 11:42
